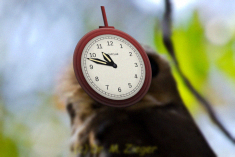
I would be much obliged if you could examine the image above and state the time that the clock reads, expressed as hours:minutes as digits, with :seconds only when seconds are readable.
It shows 10:48
